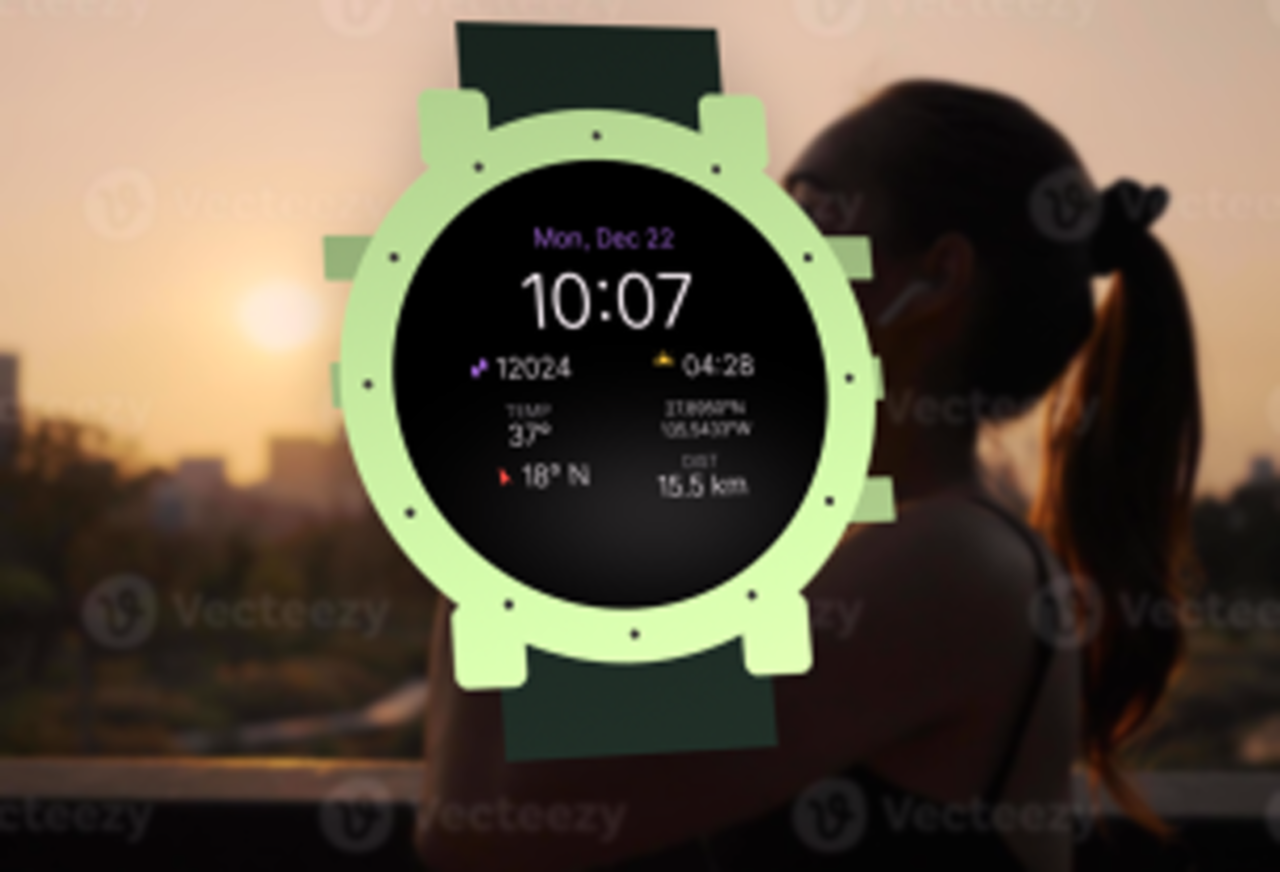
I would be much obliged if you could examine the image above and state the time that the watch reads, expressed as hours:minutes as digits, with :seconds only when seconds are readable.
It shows 10:07
